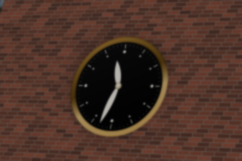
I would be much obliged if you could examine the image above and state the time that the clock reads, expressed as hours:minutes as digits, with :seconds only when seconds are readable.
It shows 11:33
